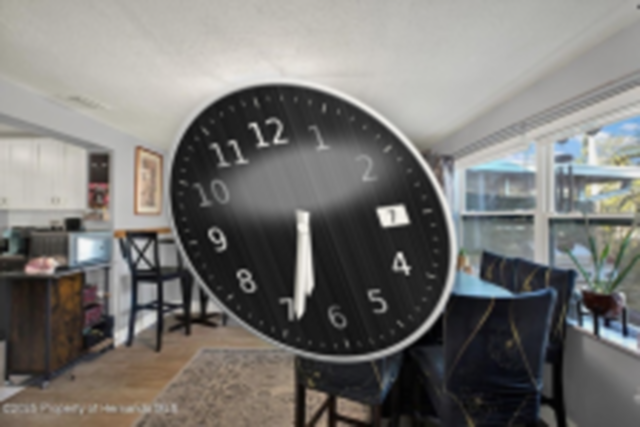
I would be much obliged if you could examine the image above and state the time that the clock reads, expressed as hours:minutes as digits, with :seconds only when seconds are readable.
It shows 6:34
